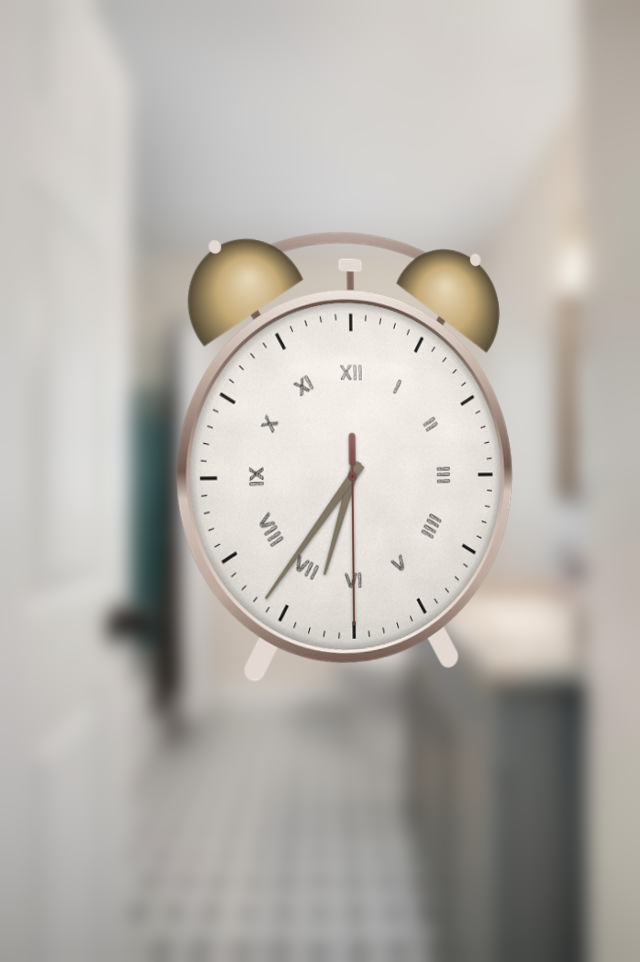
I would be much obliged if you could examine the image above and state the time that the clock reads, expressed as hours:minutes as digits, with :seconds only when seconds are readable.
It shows 6:36:30
